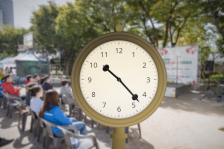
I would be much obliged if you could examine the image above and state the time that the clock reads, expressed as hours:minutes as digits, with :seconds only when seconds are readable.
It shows 10:23
